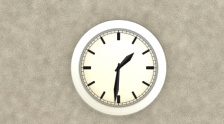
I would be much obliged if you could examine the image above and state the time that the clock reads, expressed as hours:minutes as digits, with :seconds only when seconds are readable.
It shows 1:31
